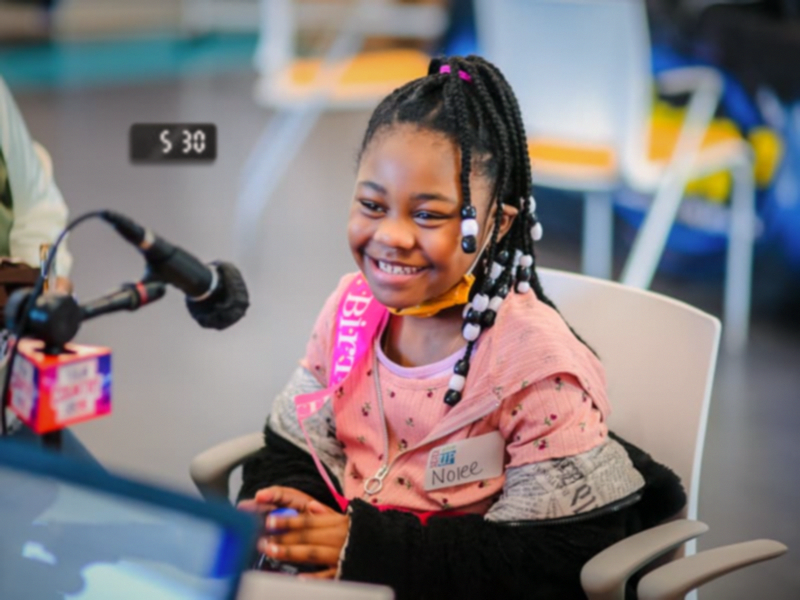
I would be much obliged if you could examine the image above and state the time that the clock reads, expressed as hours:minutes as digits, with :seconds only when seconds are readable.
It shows 5:30
